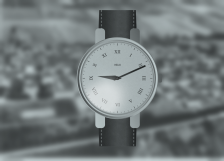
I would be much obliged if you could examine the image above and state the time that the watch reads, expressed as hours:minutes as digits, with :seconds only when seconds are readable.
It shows 9:11
